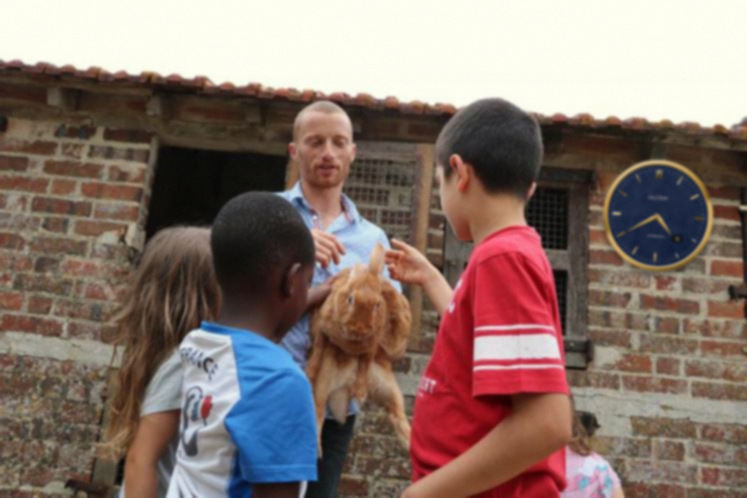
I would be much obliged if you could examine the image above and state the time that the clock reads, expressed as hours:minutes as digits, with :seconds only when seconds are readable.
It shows 4:40
